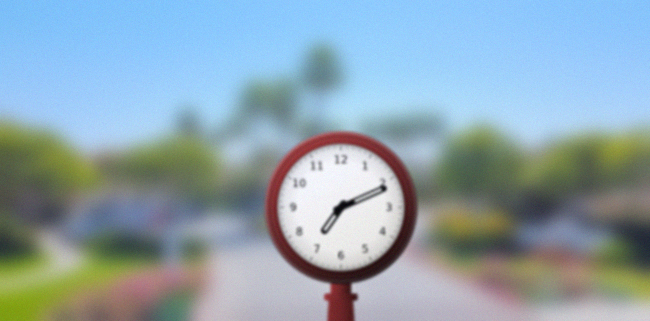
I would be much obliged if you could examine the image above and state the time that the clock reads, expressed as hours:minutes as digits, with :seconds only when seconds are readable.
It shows 7:11
